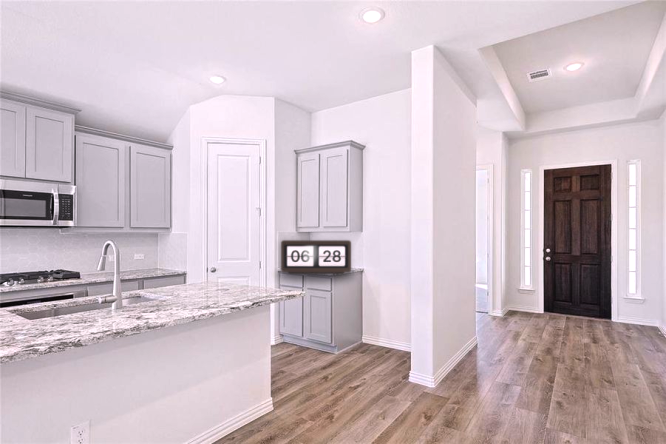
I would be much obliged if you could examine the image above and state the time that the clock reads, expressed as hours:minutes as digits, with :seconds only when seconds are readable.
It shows 6:28
